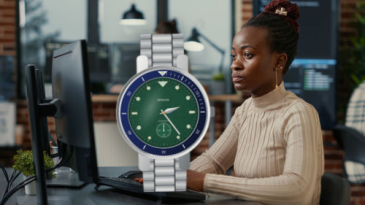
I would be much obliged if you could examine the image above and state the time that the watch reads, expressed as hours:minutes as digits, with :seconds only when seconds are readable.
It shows 2:24
